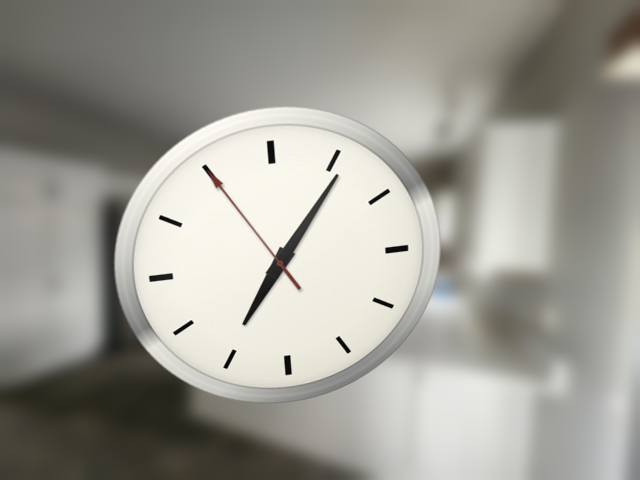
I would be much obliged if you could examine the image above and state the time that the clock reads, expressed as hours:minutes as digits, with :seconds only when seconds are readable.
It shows 7:05:55
